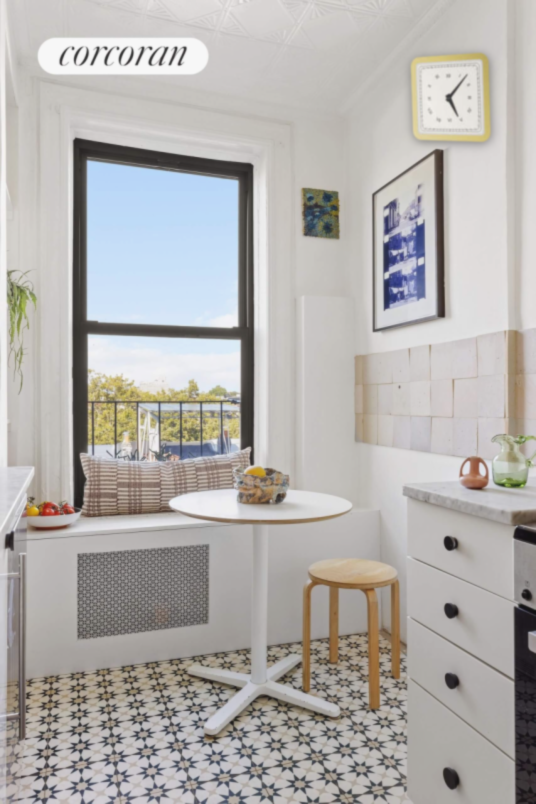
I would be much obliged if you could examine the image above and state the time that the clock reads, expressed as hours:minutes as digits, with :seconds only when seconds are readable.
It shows 5:07
